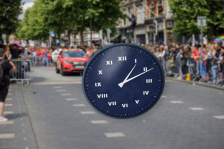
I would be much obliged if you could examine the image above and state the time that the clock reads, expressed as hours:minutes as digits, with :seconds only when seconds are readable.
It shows 1:11
